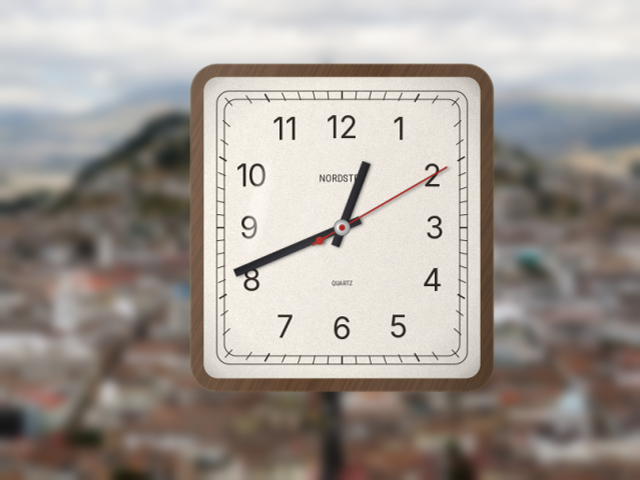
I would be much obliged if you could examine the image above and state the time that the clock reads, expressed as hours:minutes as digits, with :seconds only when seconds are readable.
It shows 12:41:10
